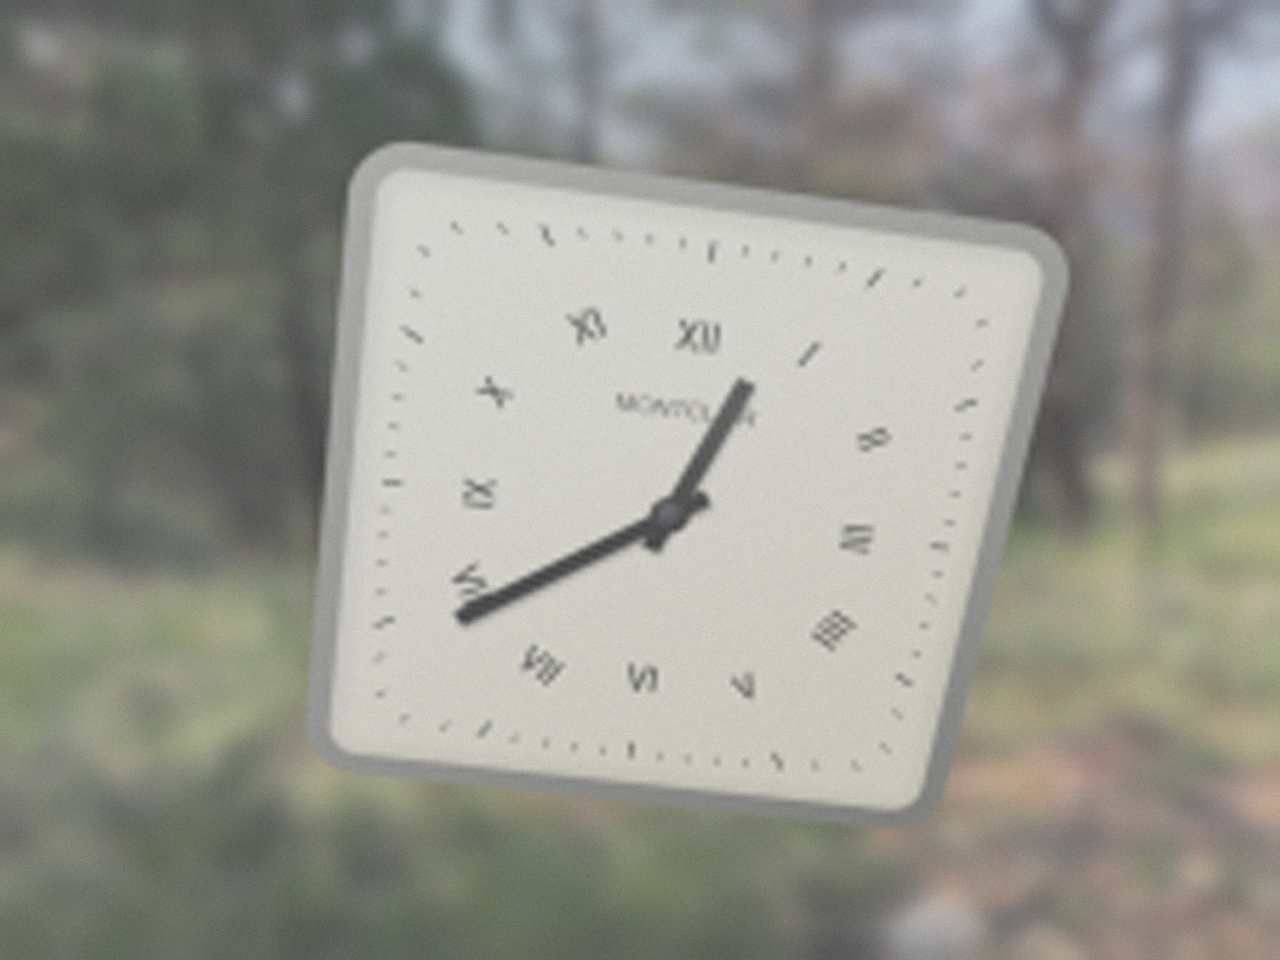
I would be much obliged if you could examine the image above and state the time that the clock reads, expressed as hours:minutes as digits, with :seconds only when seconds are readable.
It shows 12:39
